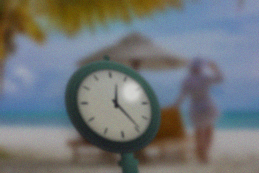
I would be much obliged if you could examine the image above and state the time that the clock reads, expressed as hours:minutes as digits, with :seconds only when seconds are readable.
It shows 12:24
